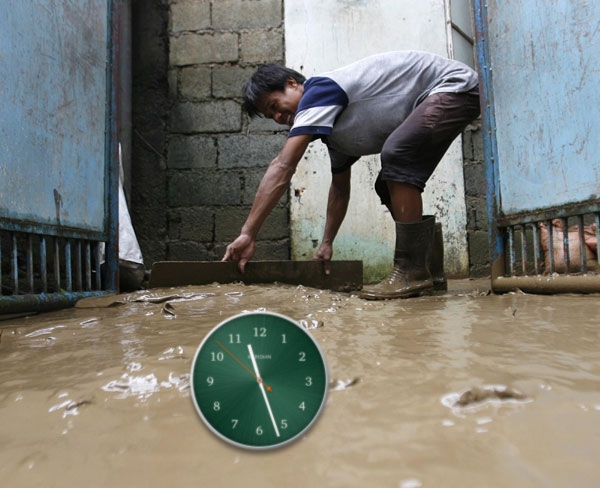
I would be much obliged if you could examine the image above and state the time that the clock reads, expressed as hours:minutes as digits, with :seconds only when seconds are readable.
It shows 11:26:52
